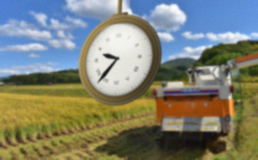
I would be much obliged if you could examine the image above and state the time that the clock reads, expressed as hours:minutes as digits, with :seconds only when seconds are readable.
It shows 9:37
